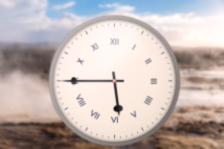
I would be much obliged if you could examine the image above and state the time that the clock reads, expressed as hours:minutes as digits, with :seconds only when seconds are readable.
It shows 5:45
